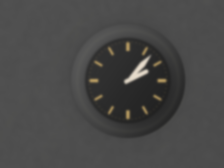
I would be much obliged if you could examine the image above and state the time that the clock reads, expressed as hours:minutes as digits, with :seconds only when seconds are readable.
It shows 2:07
